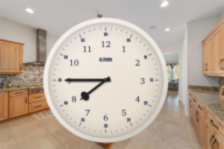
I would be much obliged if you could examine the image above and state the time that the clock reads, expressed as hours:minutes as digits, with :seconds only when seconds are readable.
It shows 7:45
